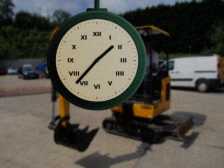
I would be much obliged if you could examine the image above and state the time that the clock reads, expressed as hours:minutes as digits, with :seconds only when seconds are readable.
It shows 1:37
